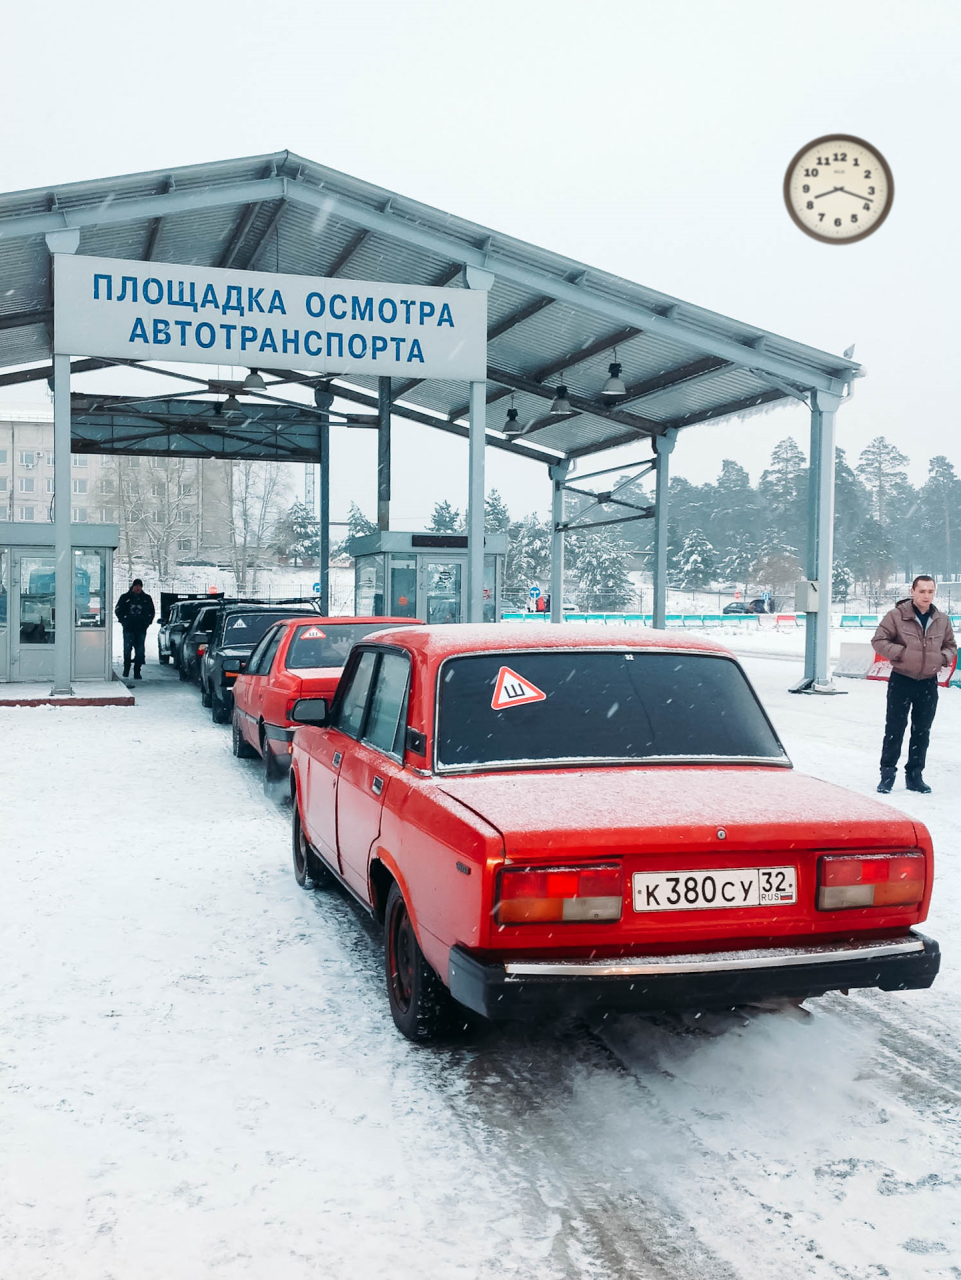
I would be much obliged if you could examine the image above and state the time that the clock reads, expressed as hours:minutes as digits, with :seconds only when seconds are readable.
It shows 8:18
